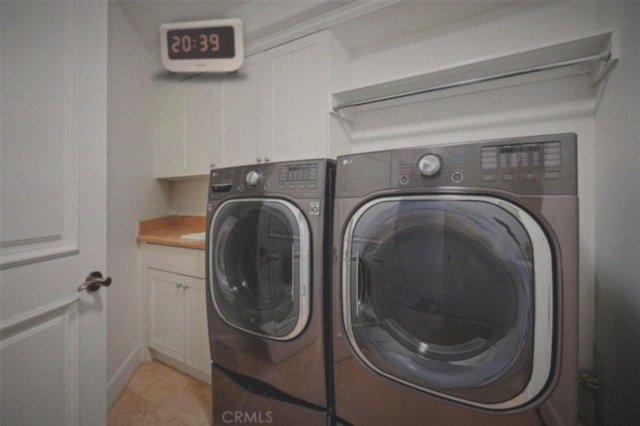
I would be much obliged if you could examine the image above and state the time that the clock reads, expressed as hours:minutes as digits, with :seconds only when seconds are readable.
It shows 20:39
